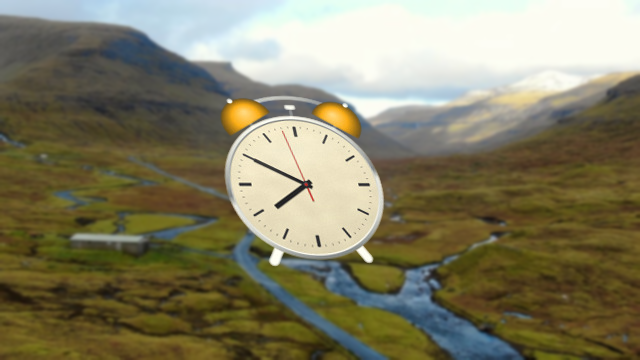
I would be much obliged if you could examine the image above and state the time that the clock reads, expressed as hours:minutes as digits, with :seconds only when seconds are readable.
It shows 7:49:58
